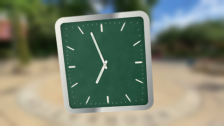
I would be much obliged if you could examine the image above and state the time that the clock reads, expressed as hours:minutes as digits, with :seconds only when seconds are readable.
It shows 6:57
